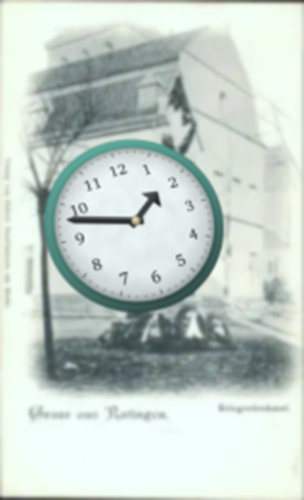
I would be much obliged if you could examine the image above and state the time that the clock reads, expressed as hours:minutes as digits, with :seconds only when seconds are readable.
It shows 1:48
